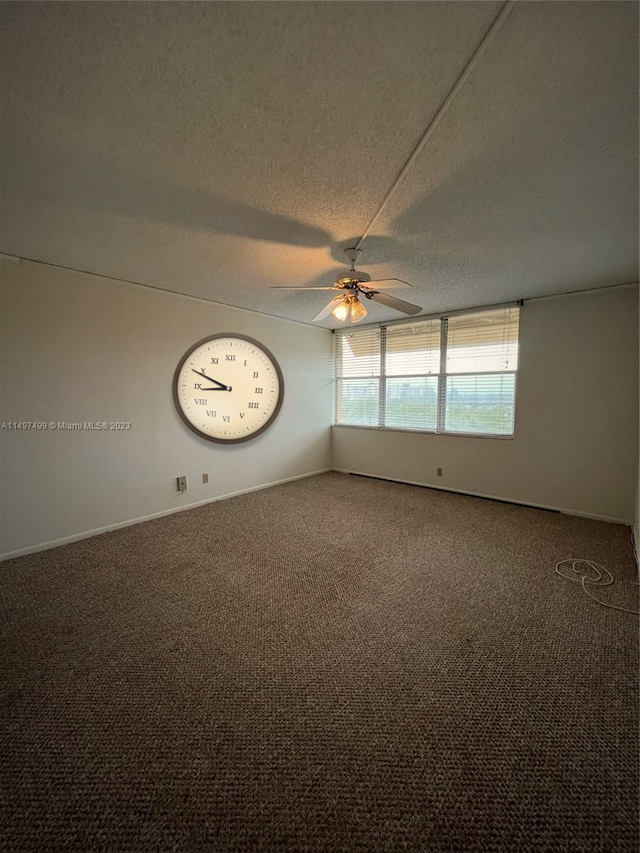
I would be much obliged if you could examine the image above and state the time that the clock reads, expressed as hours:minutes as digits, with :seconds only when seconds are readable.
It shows 8:49
